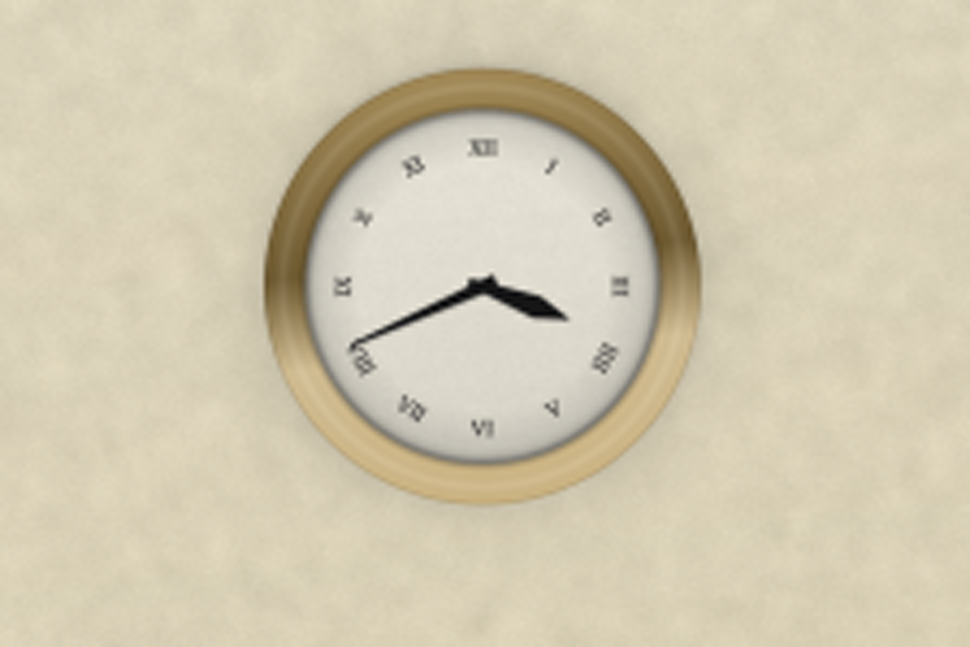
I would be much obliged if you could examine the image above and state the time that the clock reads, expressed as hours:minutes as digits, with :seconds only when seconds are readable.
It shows 3:41
